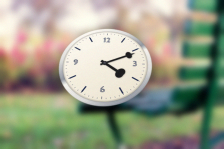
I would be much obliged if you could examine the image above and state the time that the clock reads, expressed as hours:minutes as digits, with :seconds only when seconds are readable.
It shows 4:11
